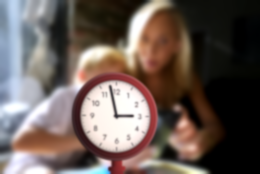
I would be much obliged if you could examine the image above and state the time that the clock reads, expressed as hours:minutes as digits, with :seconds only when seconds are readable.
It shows 2:58
